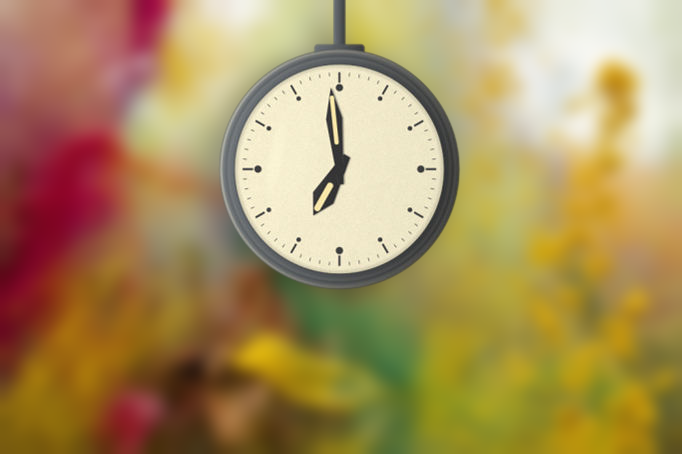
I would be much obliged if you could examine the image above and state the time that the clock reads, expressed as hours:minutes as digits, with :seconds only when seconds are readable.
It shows 6:59
